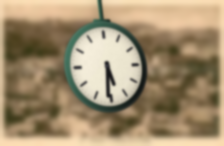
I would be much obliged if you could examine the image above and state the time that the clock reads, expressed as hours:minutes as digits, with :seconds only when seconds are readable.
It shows 5:31
